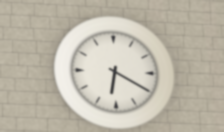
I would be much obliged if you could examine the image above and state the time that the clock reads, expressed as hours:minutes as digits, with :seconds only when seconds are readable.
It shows 6:20
